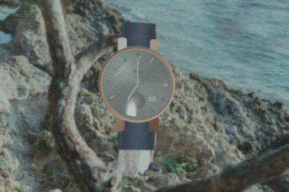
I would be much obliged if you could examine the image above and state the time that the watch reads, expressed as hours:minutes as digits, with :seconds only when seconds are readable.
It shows 7:00
